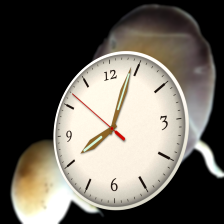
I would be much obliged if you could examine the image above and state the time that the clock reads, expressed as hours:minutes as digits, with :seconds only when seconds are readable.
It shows 8:03:52
